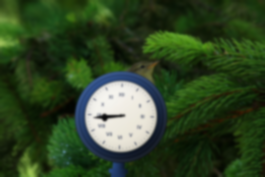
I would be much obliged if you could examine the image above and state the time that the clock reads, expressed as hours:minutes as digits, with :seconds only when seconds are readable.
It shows 8:44
